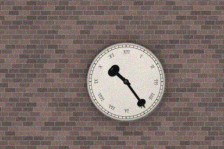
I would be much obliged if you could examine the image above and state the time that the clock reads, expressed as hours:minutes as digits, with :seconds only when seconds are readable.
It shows 10:24
